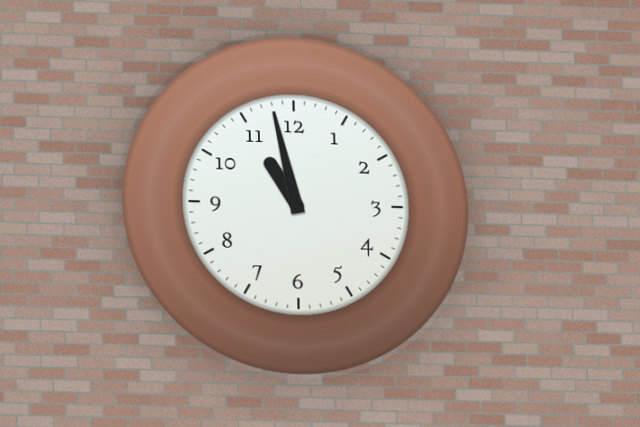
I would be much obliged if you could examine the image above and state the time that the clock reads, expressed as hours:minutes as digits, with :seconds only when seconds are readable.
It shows 10:58
